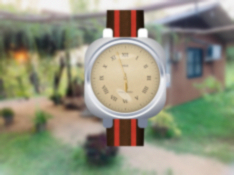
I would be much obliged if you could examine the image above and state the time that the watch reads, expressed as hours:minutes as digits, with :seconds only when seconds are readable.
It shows 5:57
